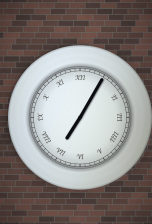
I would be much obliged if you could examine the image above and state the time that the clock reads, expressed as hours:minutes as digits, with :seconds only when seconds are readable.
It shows 7:05
